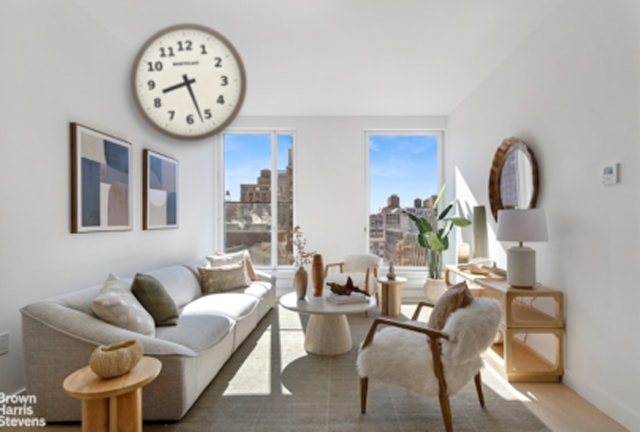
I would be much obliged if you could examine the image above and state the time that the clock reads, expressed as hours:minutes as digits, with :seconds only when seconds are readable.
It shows 8:27
